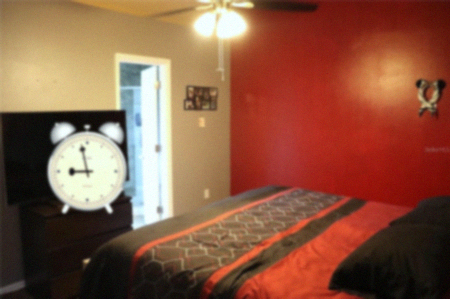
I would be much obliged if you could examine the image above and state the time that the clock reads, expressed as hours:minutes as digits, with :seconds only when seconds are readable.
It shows 8:58
